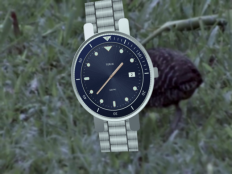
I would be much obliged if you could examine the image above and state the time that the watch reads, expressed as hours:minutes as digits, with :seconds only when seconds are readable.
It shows 1:38
